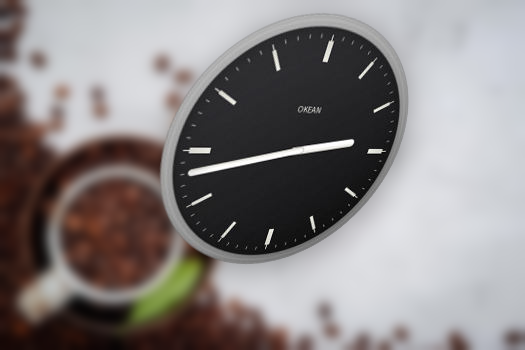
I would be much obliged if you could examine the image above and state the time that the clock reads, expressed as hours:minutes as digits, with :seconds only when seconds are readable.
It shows 2:43
